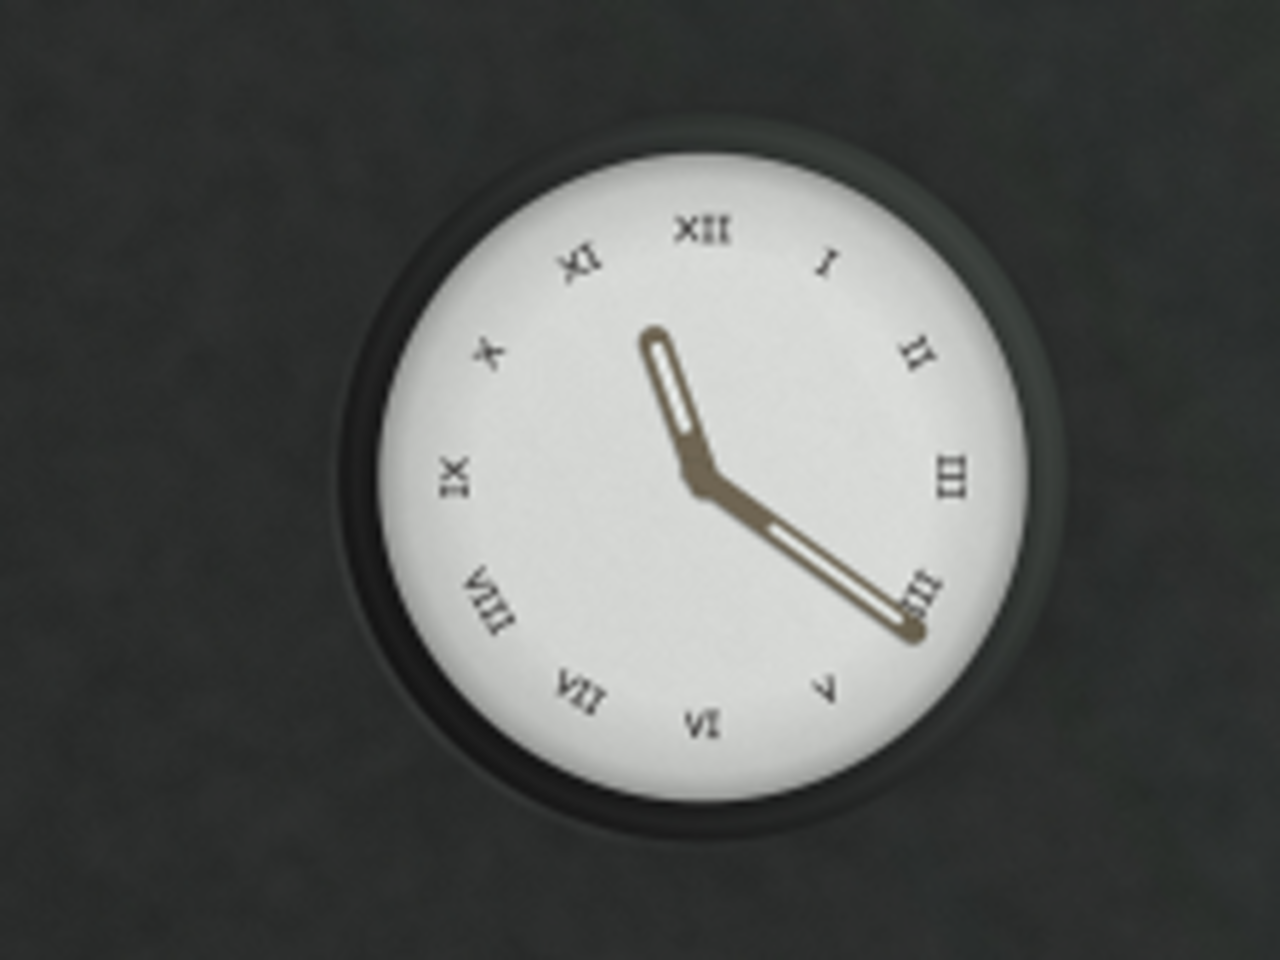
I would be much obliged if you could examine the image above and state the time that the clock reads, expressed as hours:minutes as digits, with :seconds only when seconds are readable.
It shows 11:21
